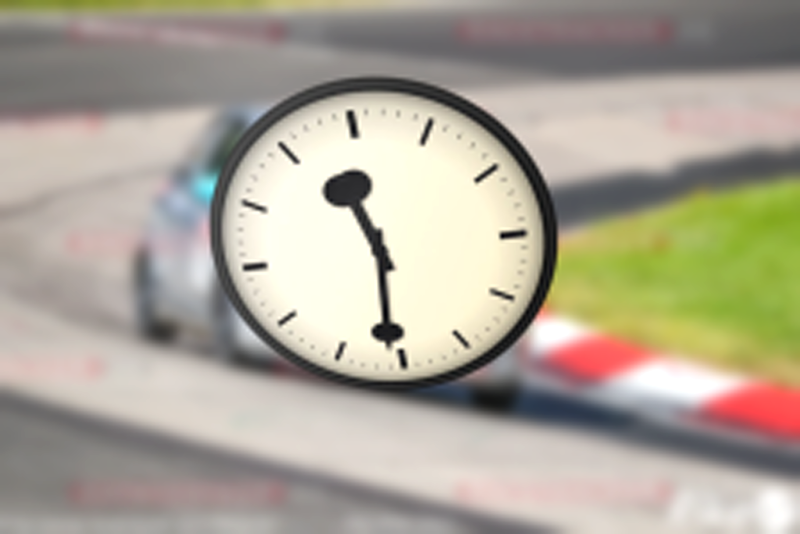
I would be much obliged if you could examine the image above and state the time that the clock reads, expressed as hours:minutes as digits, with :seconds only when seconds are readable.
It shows 11:31
